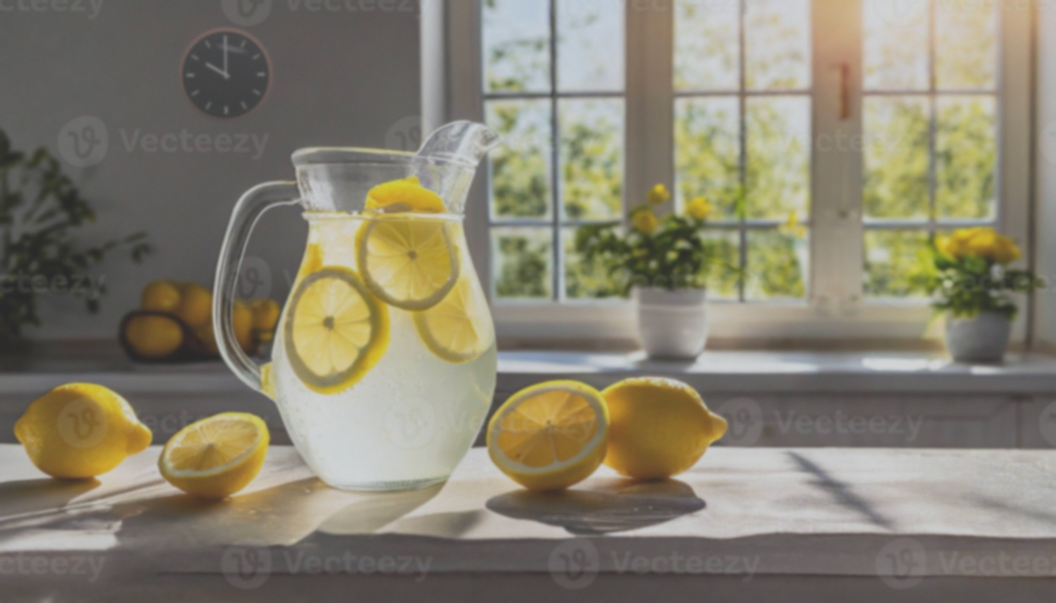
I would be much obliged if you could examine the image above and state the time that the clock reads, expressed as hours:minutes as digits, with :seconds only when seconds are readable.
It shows 10:00
